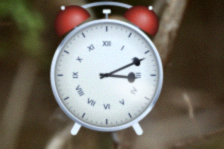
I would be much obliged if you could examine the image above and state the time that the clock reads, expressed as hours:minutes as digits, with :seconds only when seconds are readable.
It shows 3:11
